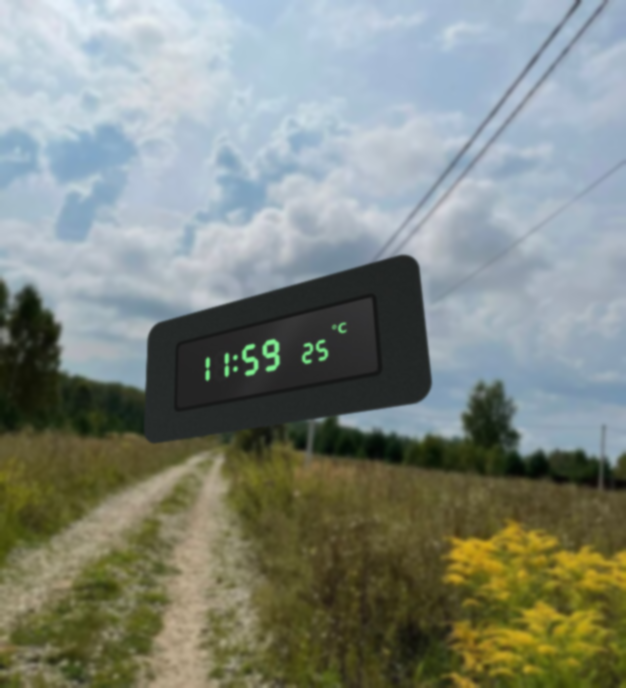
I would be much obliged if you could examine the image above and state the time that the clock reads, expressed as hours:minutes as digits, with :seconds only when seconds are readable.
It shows 11:59
